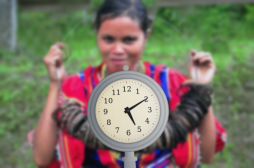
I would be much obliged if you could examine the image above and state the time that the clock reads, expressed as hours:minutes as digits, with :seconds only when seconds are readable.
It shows 5:10
